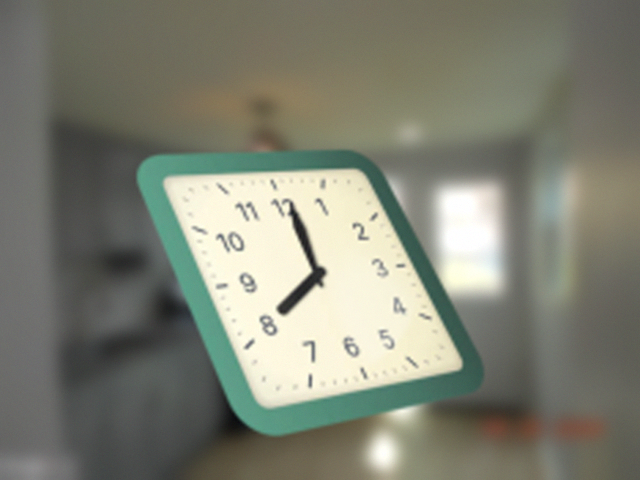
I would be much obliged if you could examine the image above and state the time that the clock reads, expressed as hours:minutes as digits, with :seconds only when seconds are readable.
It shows 8:01
